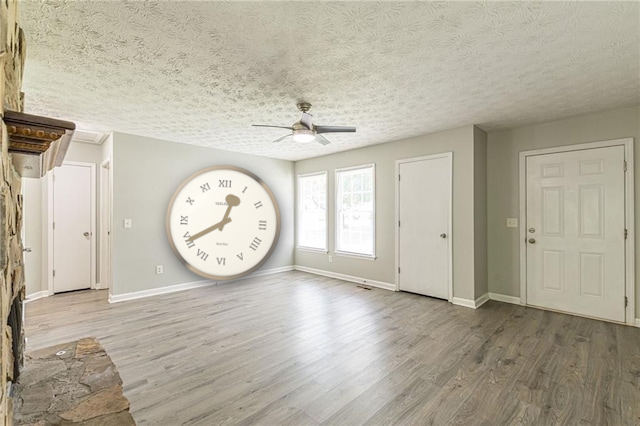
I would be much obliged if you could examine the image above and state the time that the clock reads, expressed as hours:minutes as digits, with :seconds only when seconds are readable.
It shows 12:40
